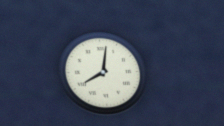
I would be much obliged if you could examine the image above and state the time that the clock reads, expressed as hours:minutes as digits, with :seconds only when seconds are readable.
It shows 8:02
